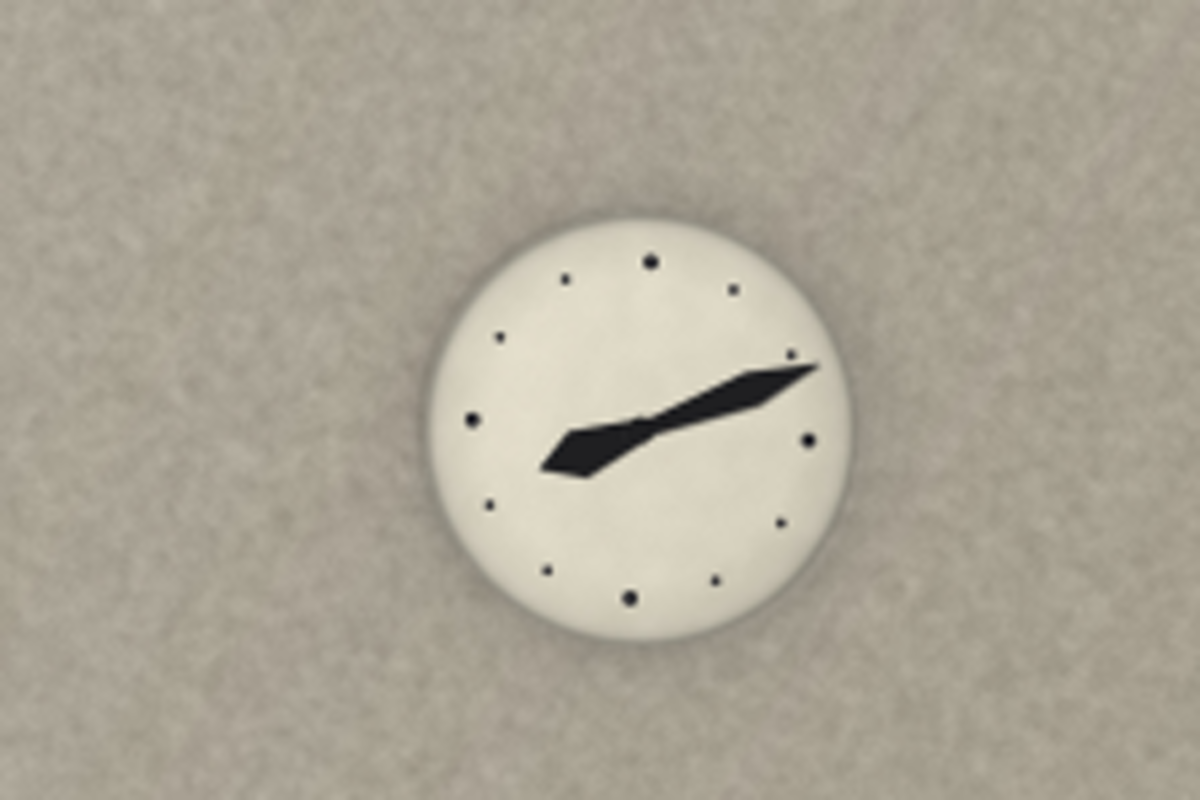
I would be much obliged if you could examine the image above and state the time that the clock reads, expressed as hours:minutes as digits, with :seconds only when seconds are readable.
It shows 8:11
